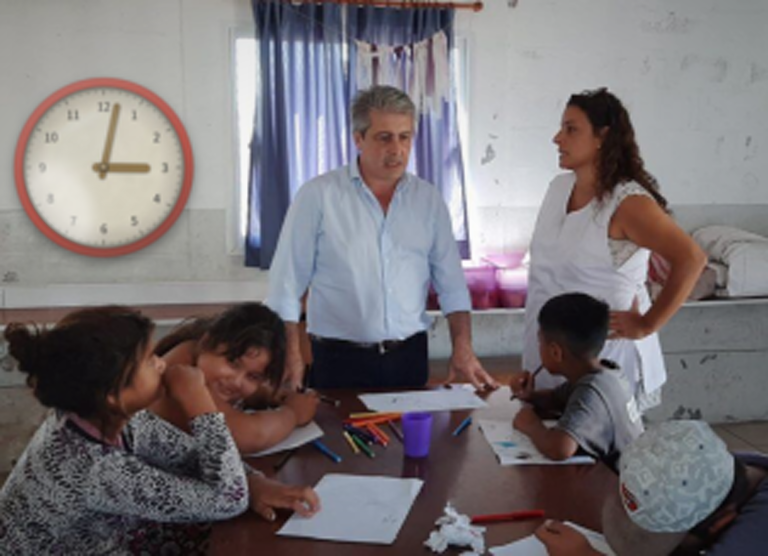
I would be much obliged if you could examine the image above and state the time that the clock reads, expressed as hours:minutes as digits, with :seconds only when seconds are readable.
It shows 3:02
